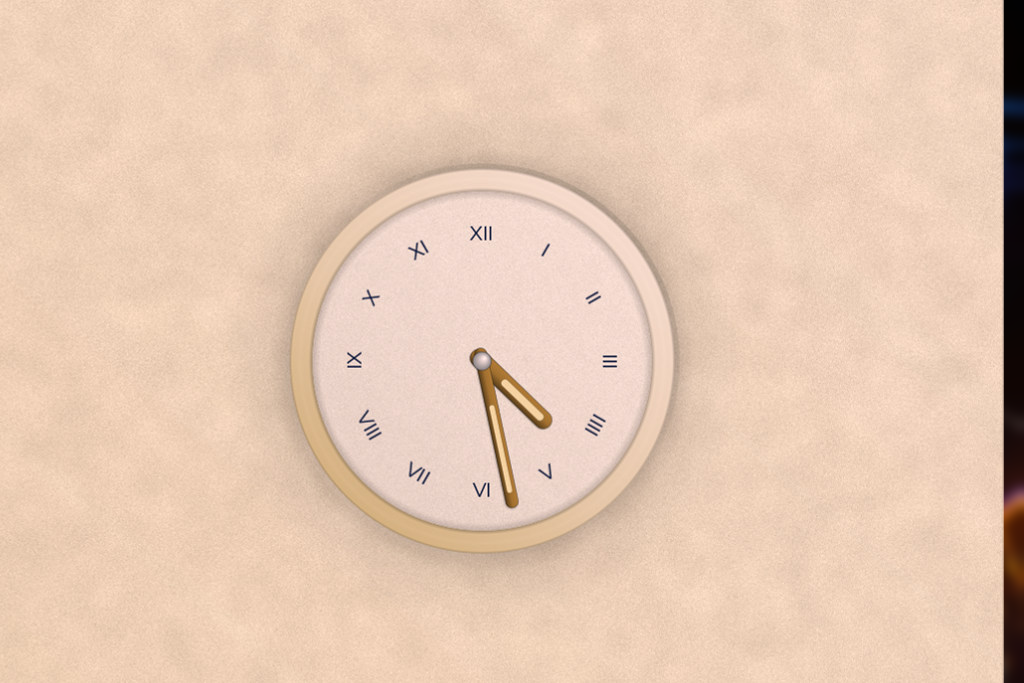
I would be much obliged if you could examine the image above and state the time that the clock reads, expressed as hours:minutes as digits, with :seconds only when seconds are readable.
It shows 4:28
